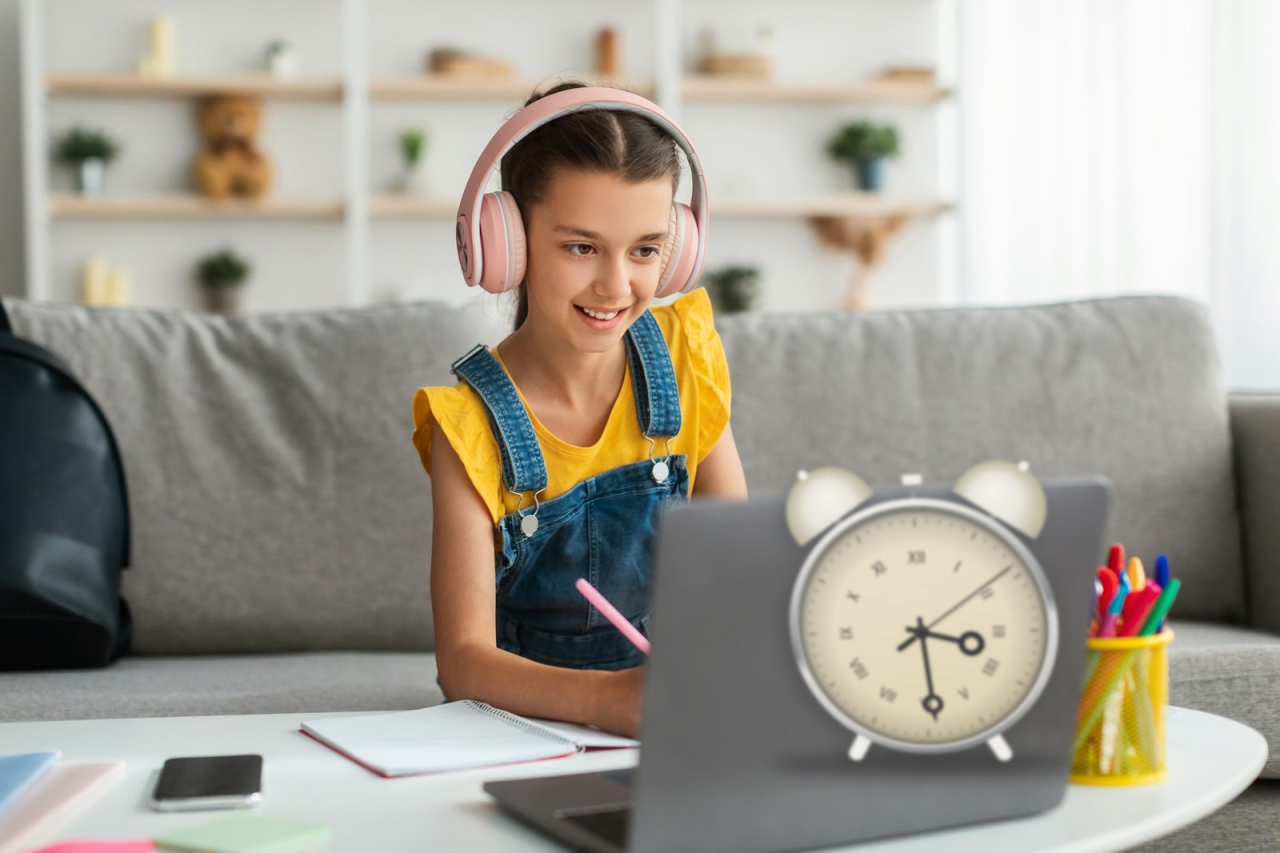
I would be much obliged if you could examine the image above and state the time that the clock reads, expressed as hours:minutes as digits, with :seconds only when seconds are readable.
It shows 3:29:09
